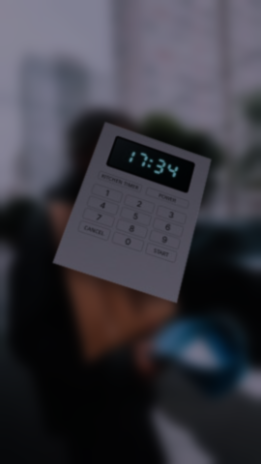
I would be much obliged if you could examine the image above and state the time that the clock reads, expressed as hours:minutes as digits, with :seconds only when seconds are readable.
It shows 17:34
